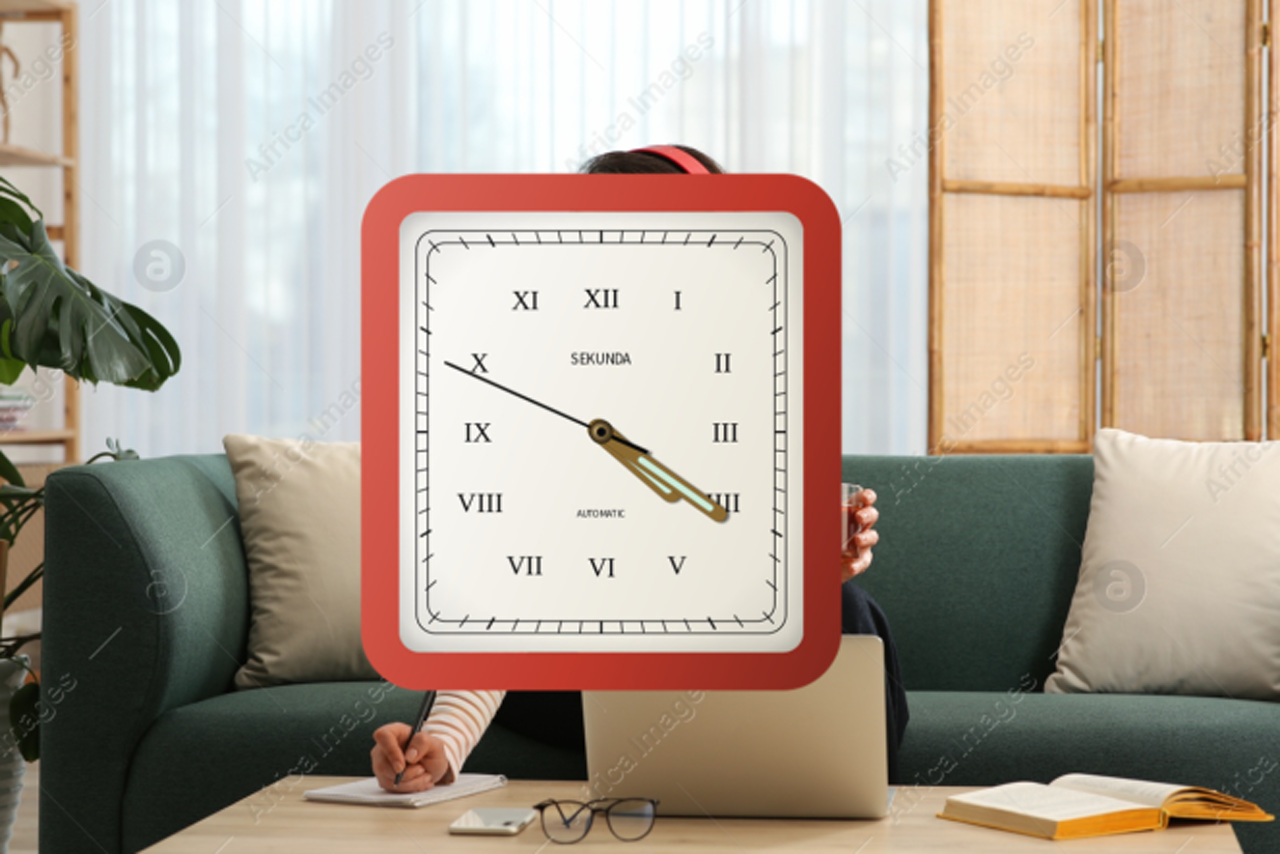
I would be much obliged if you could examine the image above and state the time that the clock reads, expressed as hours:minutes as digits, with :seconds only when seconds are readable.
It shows 4:20:49
